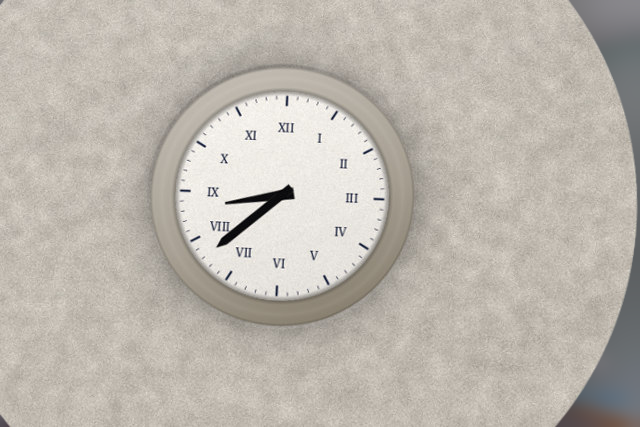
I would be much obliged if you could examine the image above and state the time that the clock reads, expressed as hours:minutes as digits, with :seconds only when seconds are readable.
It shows 8:38
